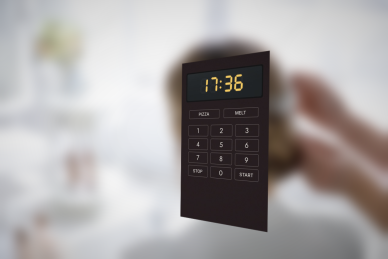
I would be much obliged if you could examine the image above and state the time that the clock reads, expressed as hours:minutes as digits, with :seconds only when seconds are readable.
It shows 17:36
